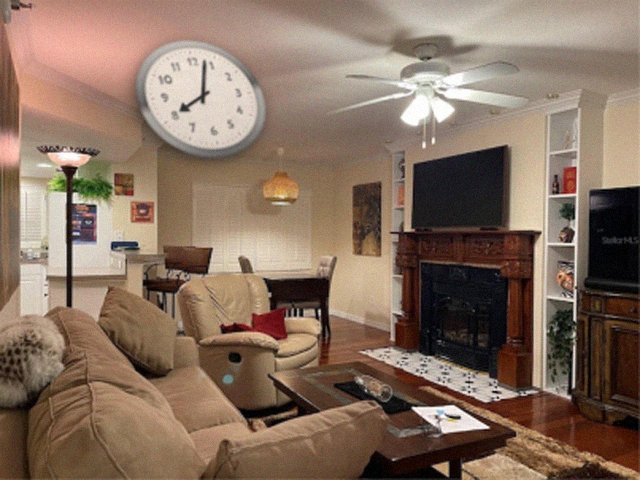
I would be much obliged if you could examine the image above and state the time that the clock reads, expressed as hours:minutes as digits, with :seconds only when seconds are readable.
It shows 8:03
